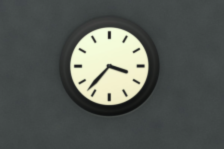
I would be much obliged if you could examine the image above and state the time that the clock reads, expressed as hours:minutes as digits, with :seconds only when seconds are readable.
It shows 3:37
